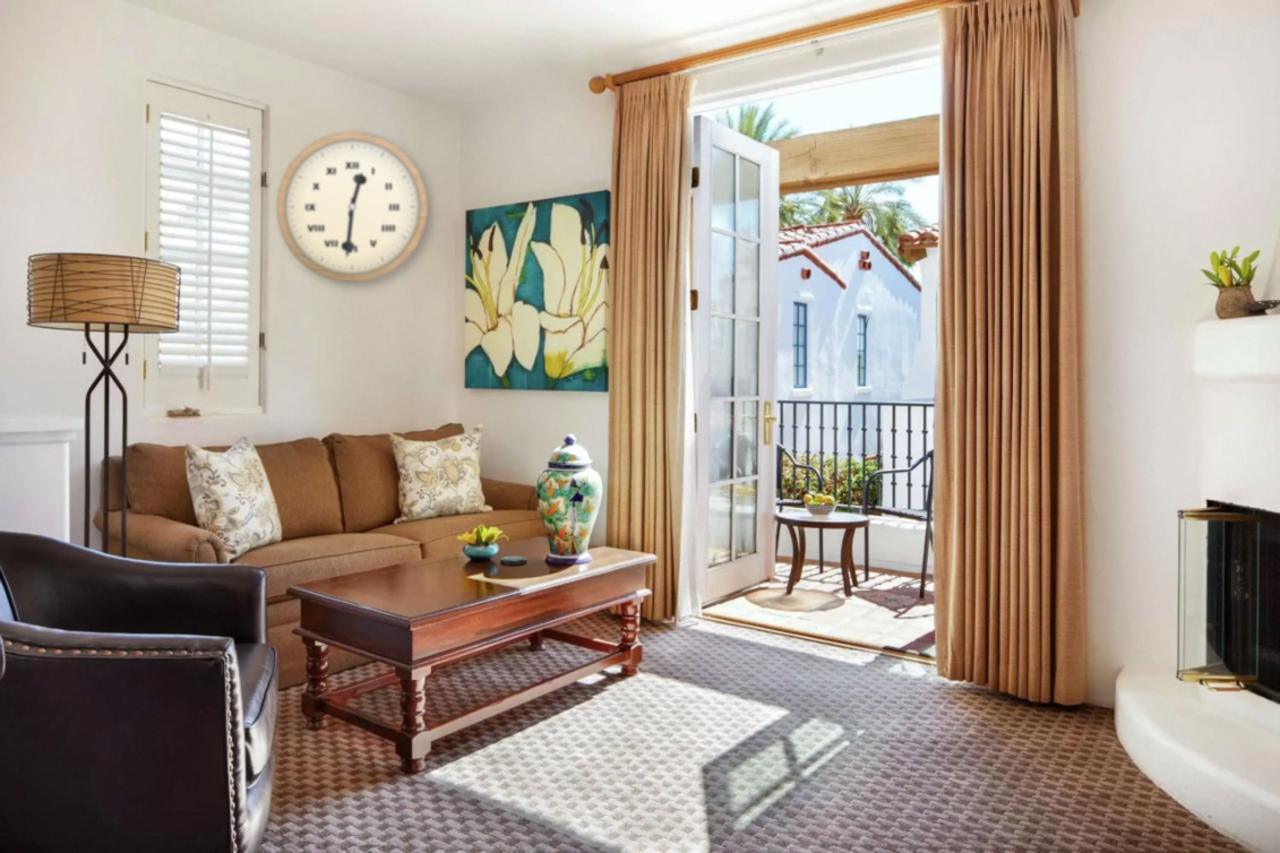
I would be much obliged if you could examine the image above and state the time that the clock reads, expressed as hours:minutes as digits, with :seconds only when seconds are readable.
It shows 12:31
